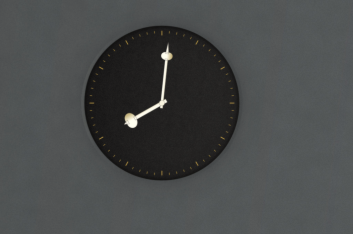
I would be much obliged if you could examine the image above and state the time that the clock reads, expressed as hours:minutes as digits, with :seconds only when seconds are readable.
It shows 8:01
